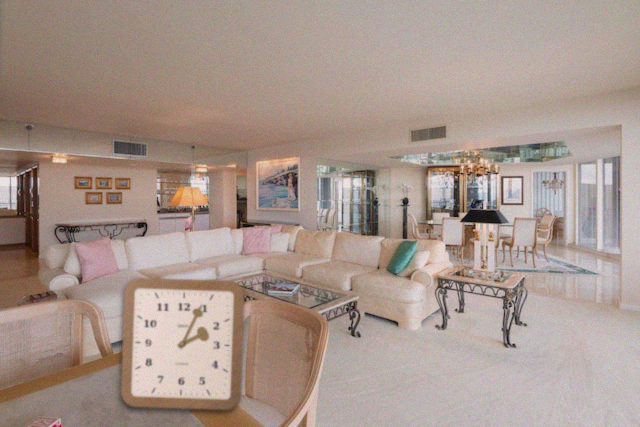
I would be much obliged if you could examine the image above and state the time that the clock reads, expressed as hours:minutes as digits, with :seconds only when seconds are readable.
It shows 2:04
